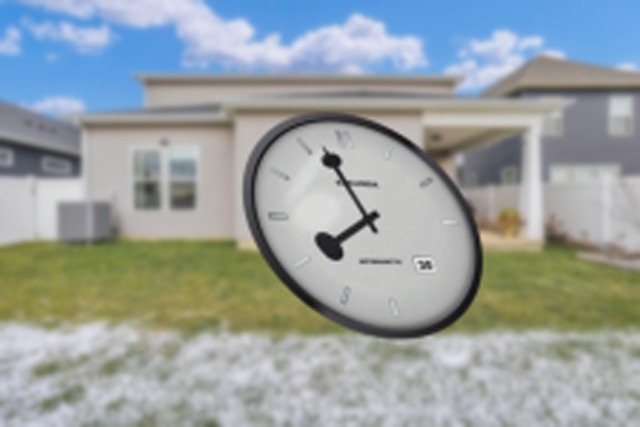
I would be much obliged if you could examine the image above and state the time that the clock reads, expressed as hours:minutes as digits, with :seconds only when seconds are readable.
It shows 7:57
